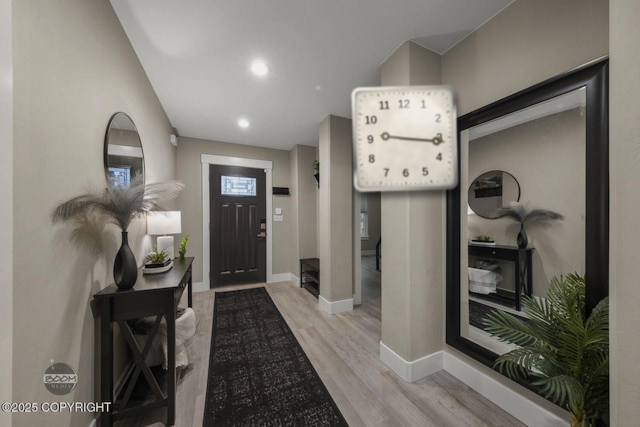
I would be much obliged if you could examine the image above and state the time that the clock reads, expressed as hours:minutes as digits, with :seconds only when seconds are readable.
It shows 9:16
